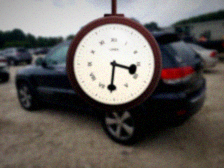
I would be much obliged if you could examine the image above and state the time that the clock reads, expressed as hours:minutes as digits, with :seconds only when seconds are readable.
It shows 3:31
